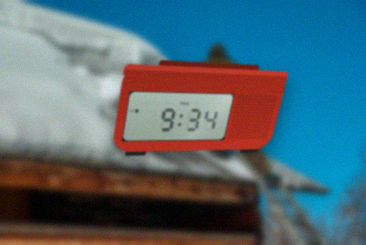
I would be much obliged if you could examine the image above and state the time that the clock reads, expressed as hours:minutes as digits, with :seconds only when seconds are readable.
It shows 9:34
